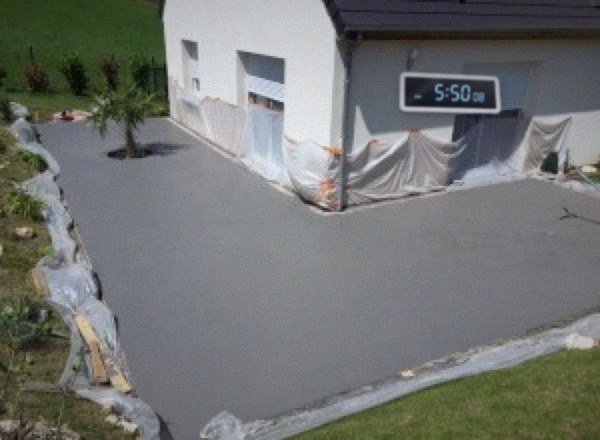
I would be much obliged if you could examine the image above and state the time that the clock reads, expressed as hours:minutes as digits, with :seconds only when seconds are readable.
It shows 5:50
